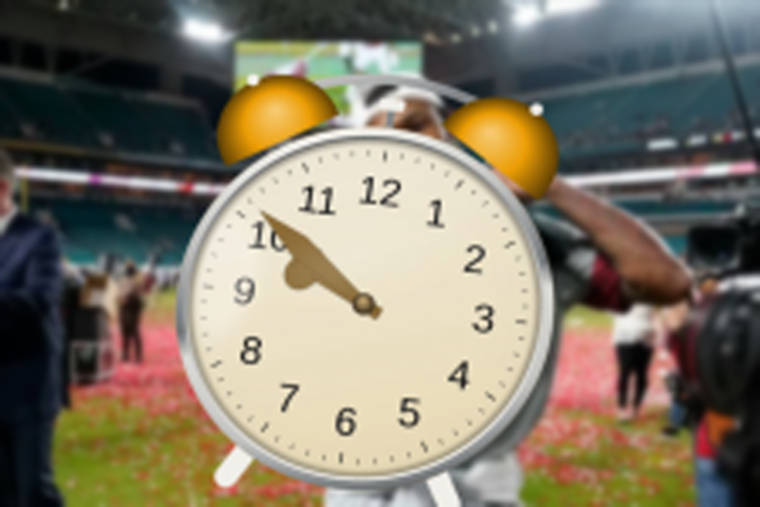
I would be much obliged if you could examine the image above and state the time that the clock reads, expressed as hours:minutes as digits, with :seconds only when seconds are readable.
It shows 9:51
